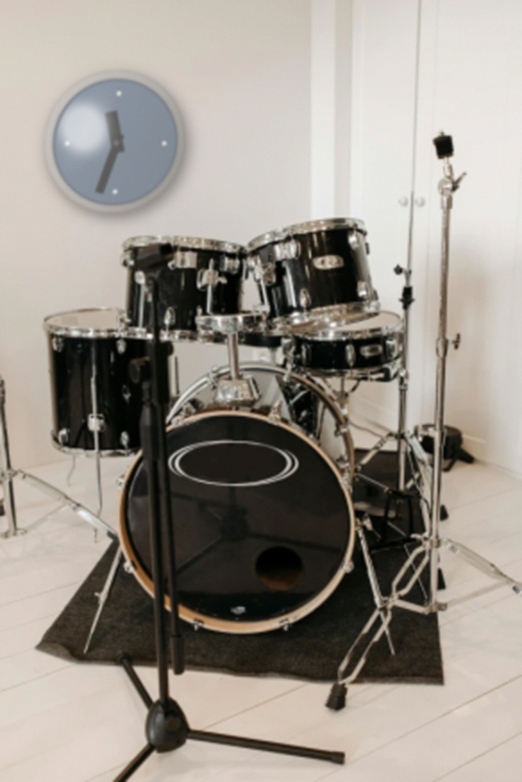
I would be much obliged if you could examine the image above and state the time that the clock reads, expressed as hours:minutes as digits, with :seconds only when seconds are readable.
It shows 11:33
